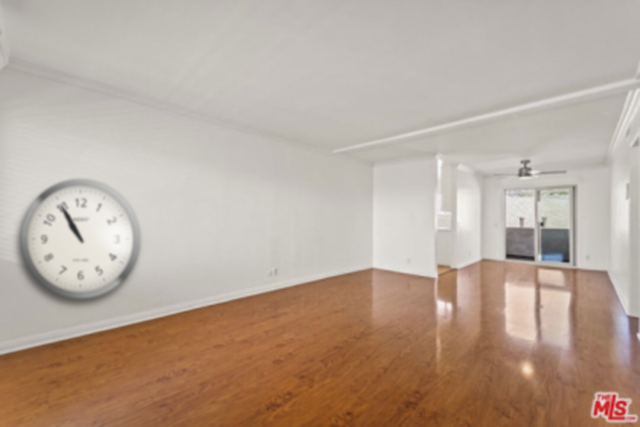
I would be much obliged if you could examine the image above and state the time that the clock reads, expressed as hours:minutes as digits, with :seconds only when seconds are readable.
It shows 10:55
